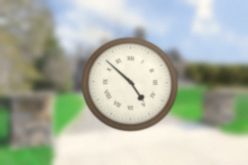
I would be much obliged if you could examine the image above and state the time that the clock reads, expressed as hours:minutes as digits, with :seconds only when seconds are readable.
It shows 4:52
